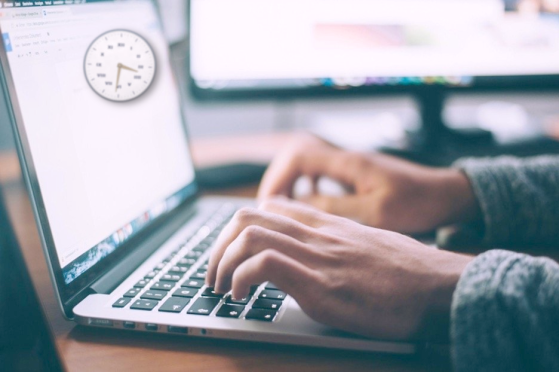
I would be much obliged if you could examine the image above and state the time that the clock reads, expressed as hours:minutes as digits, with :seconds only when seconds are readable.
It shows 3:31
